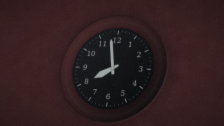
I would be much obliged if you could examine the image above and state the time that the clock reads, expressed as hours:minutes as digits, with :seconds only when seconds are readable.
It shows 7:58
